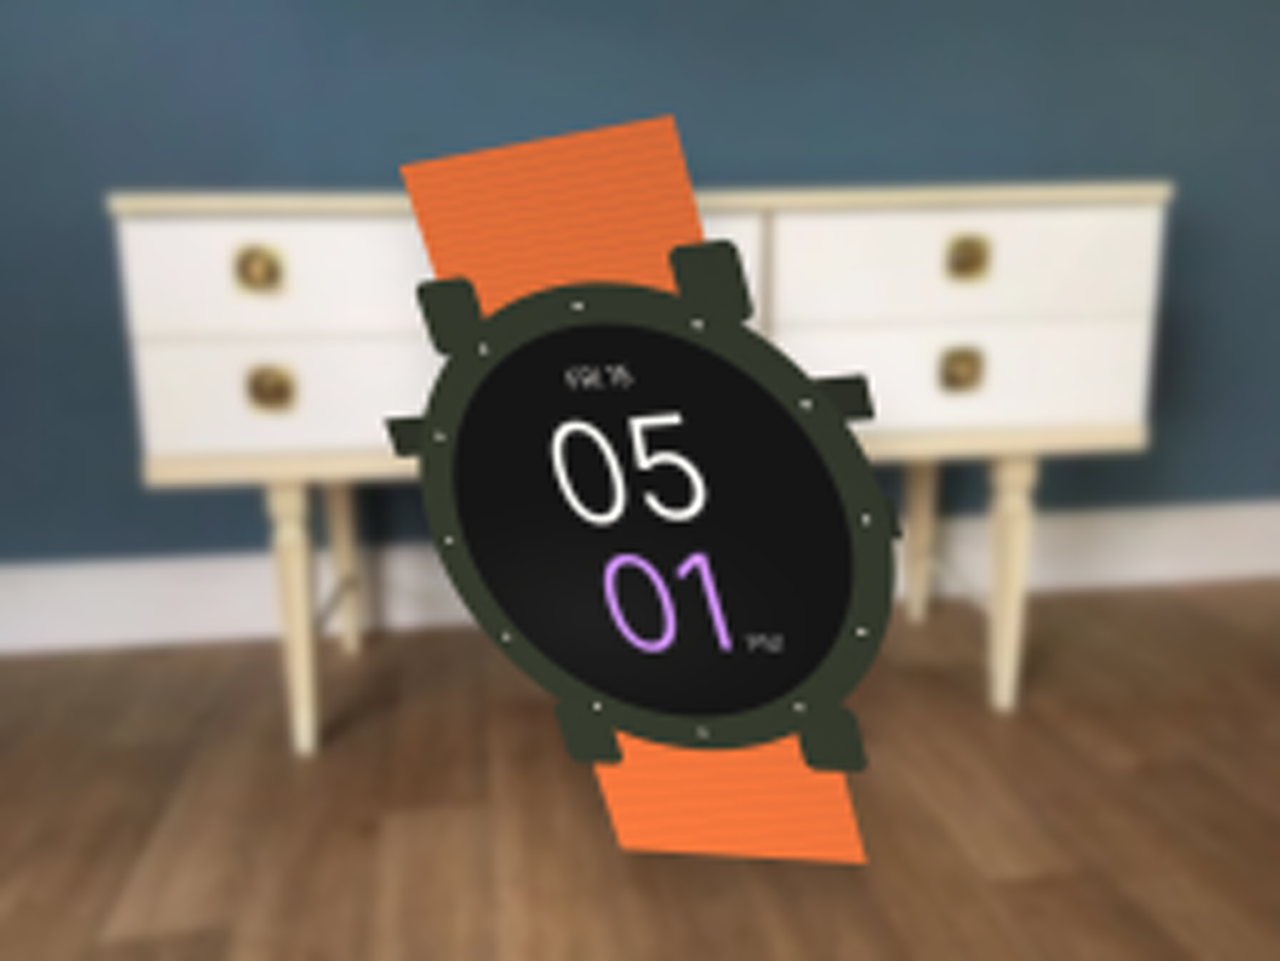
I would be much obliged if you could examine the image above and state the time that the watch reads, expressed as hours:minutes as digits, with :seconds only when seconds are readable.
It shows 5:01
